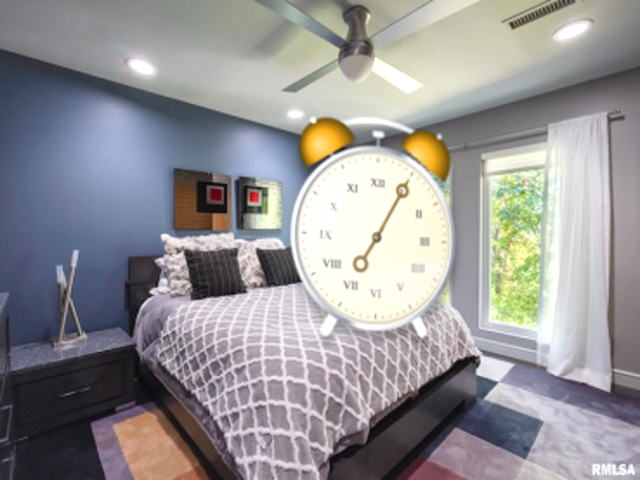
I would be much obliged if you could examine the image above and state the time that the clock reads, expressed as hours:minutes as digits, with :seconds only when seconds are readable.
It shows 7:05
